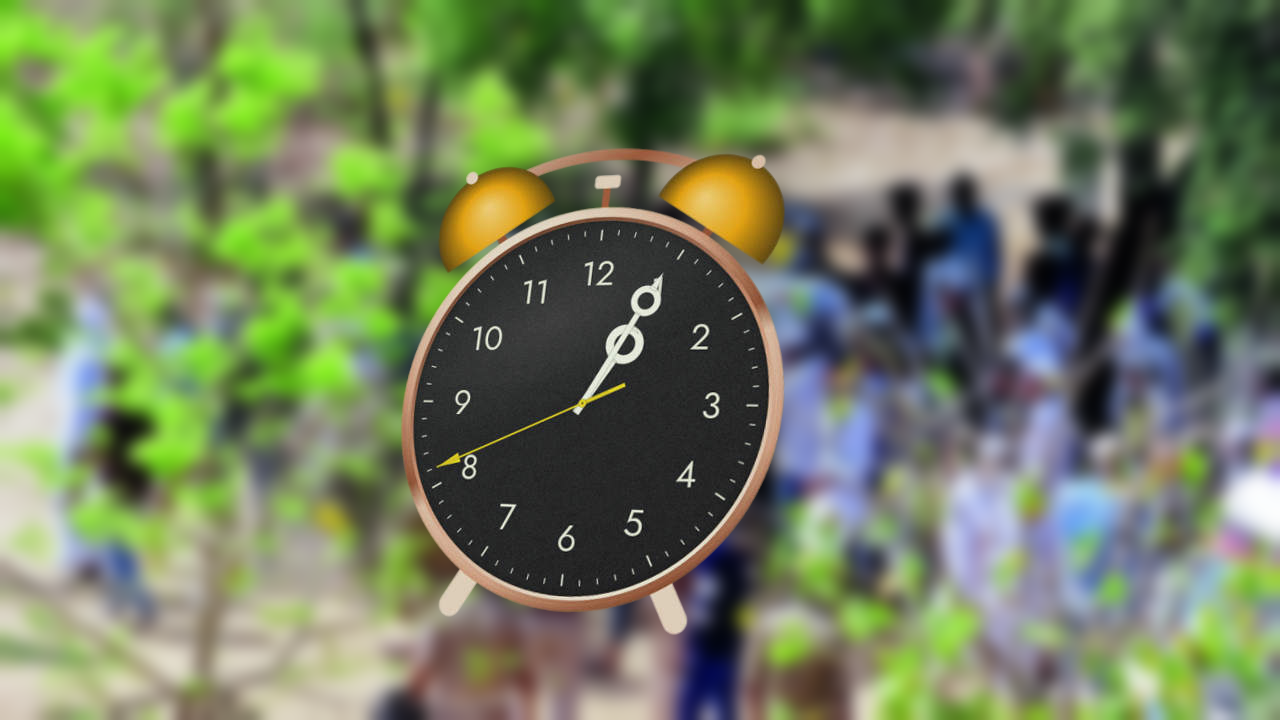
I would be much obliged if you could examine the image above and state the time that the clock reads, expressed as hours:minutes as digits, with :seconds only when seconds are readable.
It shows 1:04:41
